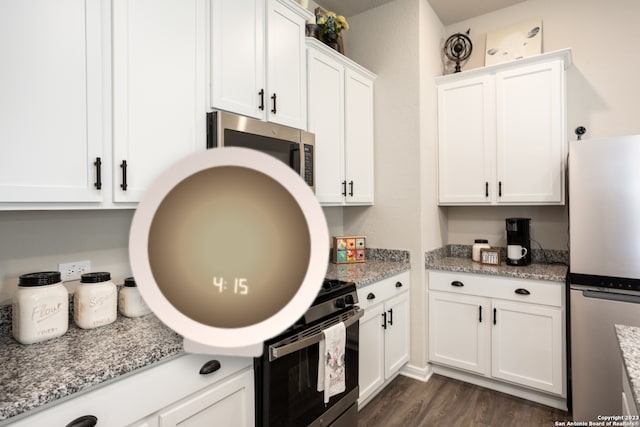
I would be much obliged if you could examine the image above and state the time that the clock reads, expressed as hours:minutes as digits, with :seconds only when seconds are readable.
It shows 4:15
